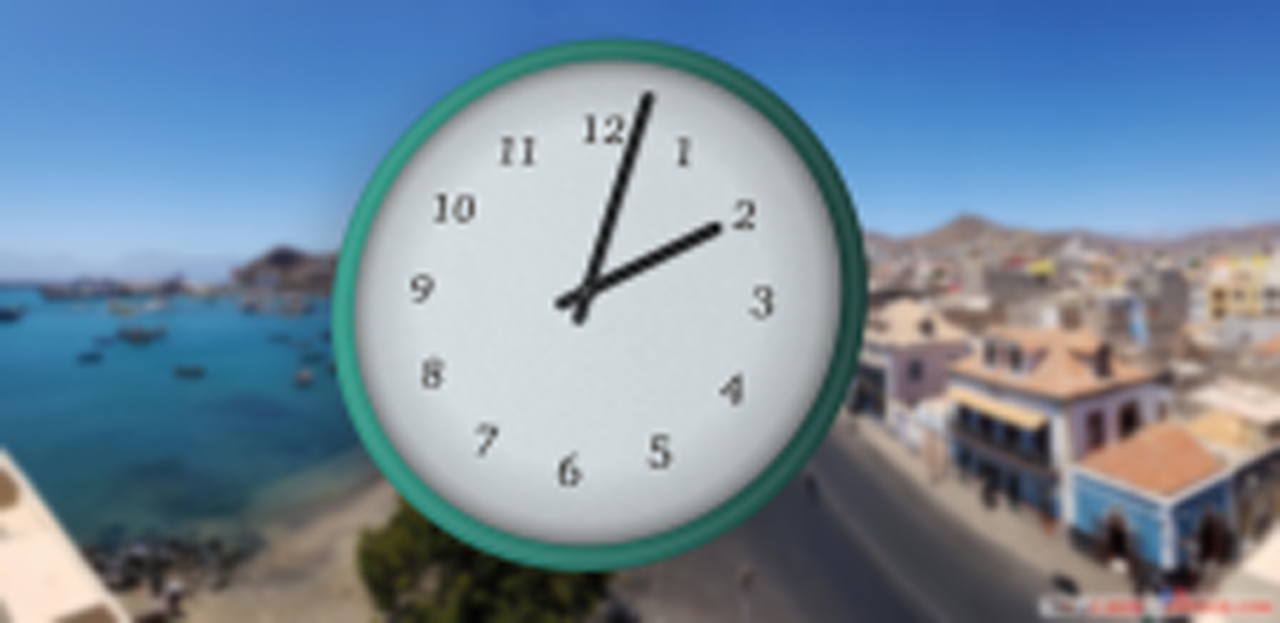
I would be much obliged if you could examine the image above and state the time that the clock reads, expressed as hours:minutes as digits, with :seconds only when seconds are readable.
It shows 2:02
